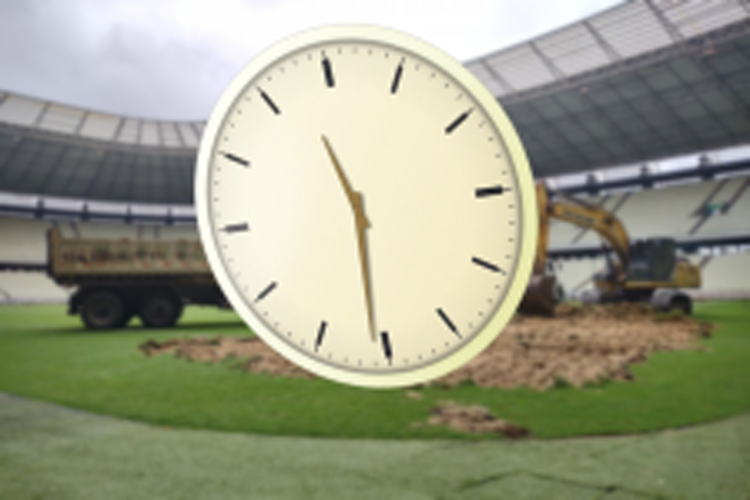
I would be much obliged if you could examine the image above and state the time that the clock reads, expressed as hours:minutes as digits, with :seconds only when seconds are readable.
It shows 11:31
